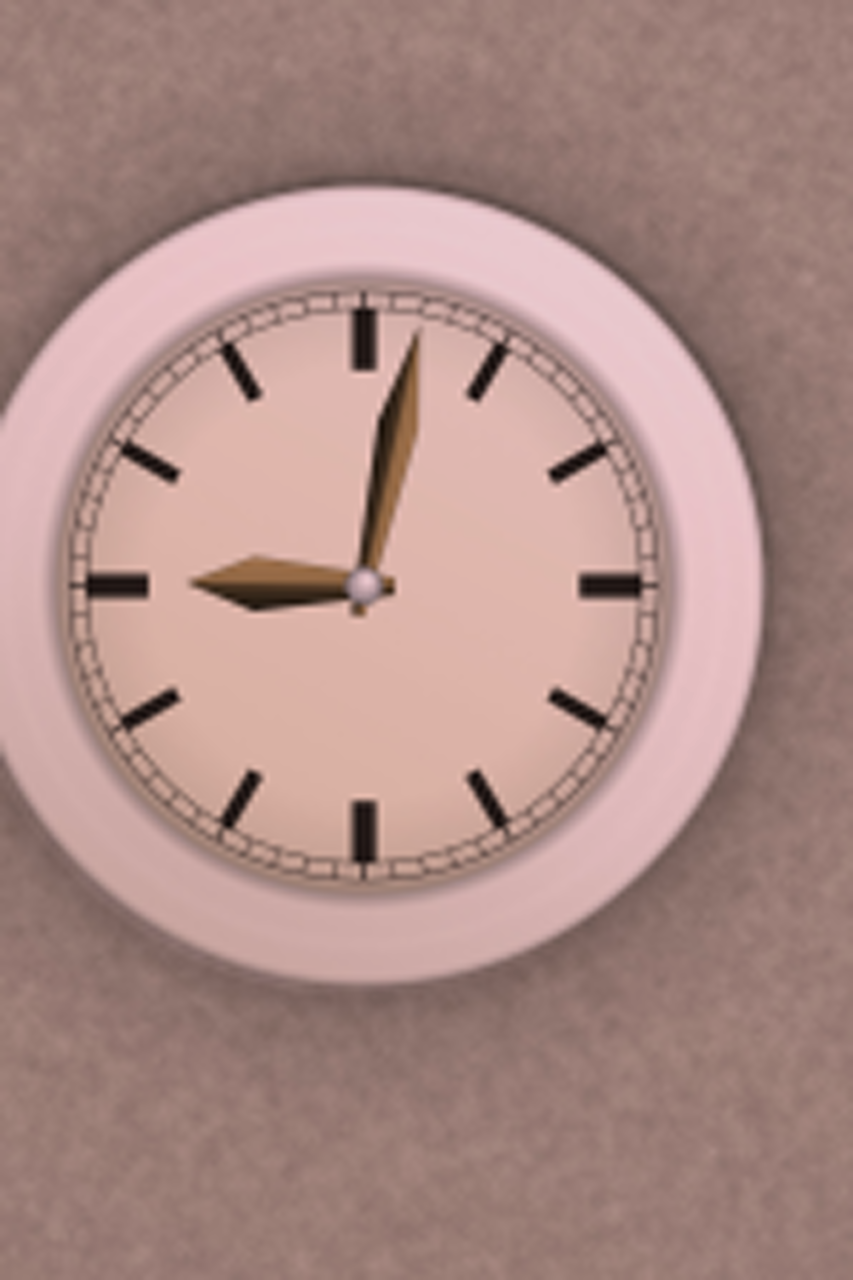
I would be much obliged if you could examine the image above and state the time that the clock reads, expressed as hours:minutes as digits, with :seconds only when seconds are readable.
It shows 9:02
